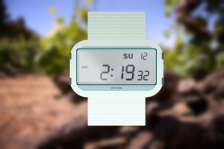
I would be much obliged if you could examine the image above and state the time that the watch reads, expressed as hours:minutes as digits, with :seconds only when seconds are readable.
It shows 2:19:32
